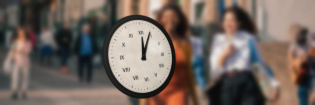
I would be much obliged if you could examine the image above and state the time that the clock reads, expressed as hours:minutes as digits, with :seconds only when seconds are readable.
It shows 12:04
